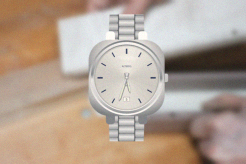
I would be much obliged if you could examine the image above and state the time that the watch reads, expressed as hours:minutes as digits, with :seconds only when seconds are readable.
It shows 5:33
